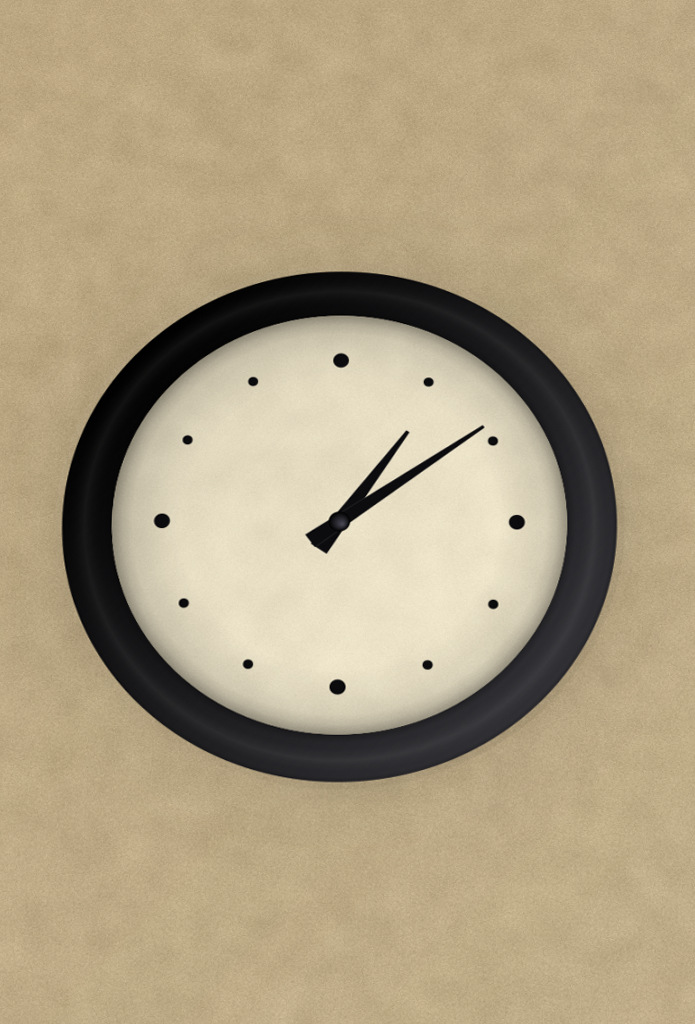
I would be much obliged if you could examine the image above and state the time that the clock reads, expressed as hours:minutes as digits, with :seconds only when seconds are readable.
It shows 1:09
